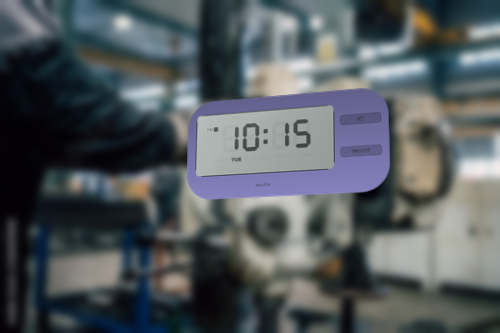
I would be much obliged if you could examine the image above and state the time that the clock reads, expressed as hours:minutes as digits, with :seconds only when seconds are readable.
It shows 10:15
